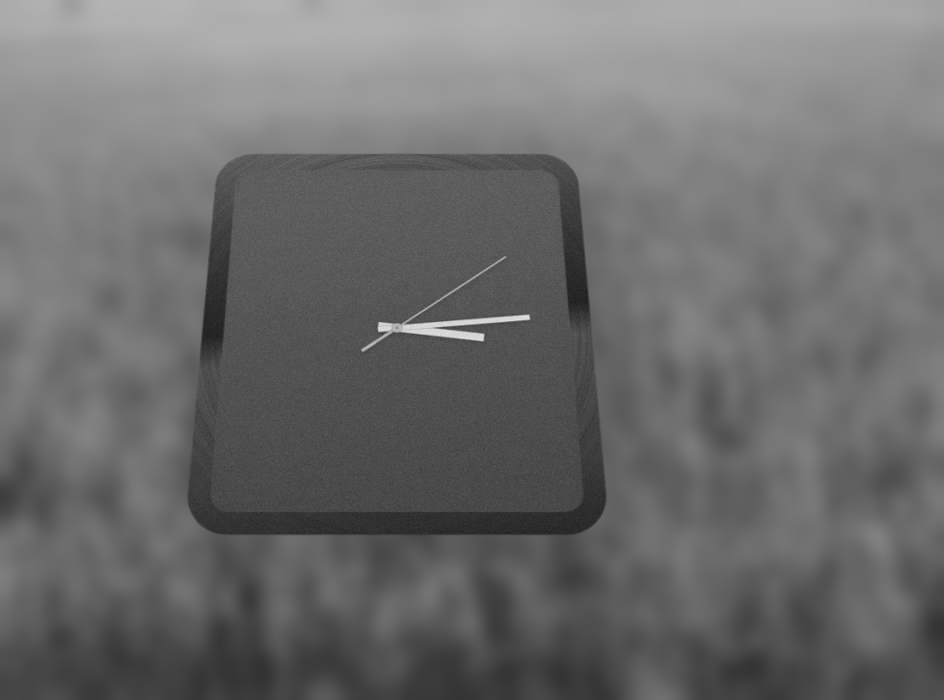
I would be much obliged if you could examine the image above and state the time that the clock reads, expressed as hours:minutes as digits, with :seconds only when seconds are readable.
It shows 3:14:09
